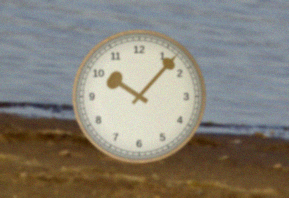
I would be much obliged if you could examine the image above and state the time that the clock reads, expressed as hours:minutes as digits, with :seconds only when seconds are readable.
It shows 10:07
